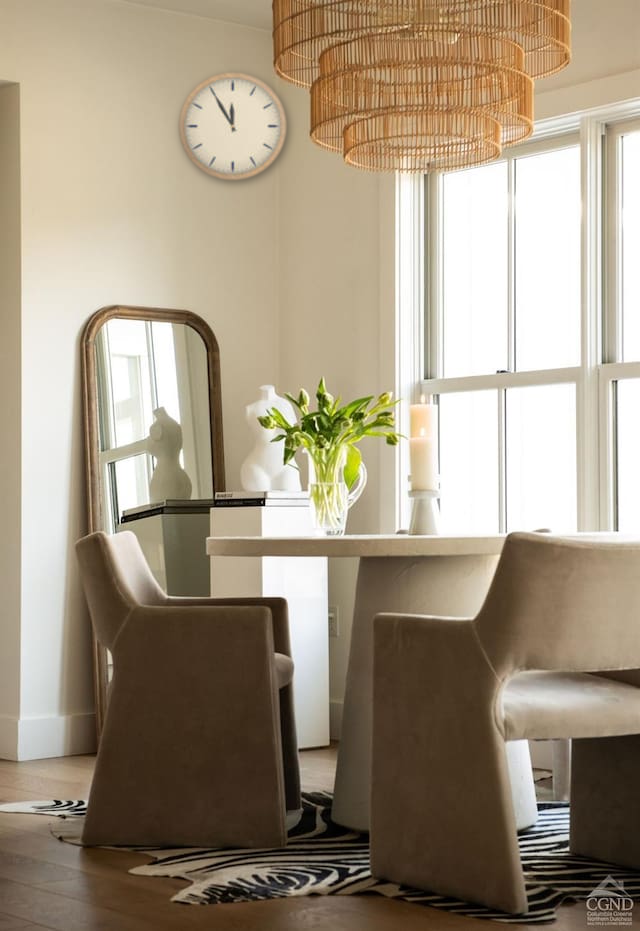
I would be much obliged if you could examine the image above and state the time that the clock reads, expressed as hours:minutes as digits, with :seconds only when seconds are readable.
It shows 11:55
